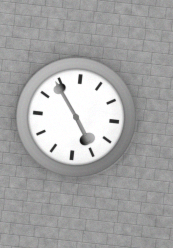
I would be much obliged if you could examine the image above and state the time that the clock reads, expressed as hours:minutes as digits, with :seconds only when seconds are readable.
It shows 4:54
